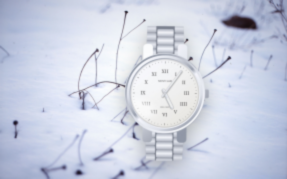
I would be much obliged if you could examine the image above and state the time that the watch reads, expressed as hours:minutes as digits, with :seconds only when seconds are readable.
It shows 5:06
